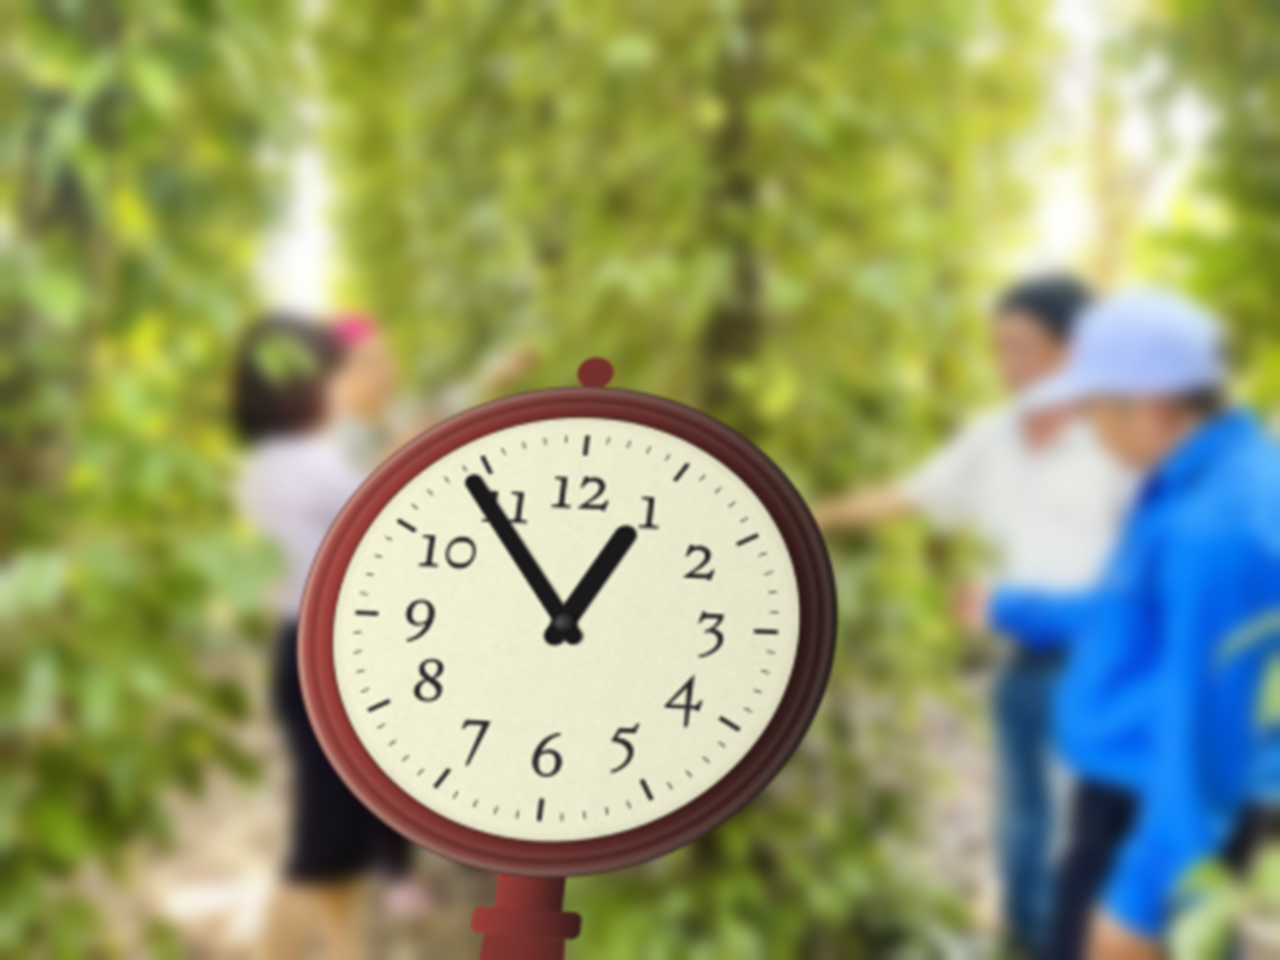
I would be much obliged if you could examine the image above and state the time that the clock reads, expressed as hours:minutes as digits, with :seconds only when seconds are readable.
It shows 12:54
